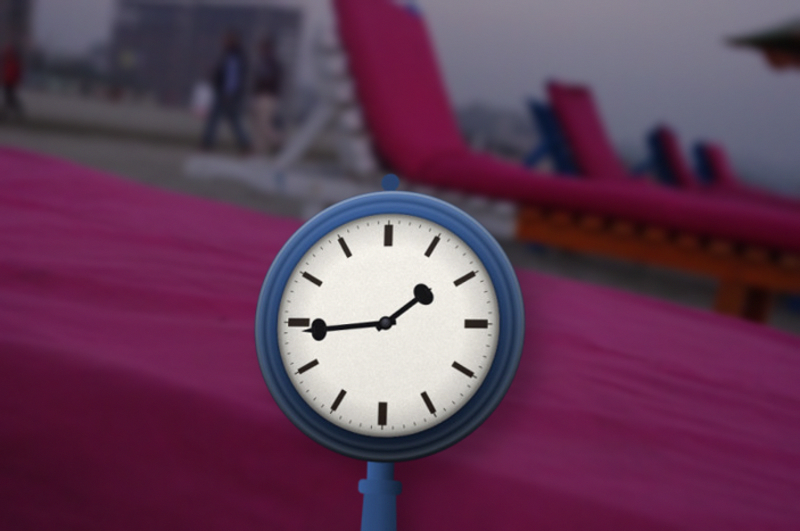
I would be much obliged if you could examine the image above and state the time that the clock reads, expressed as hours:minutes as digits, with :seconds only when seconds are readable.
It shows 1:44
